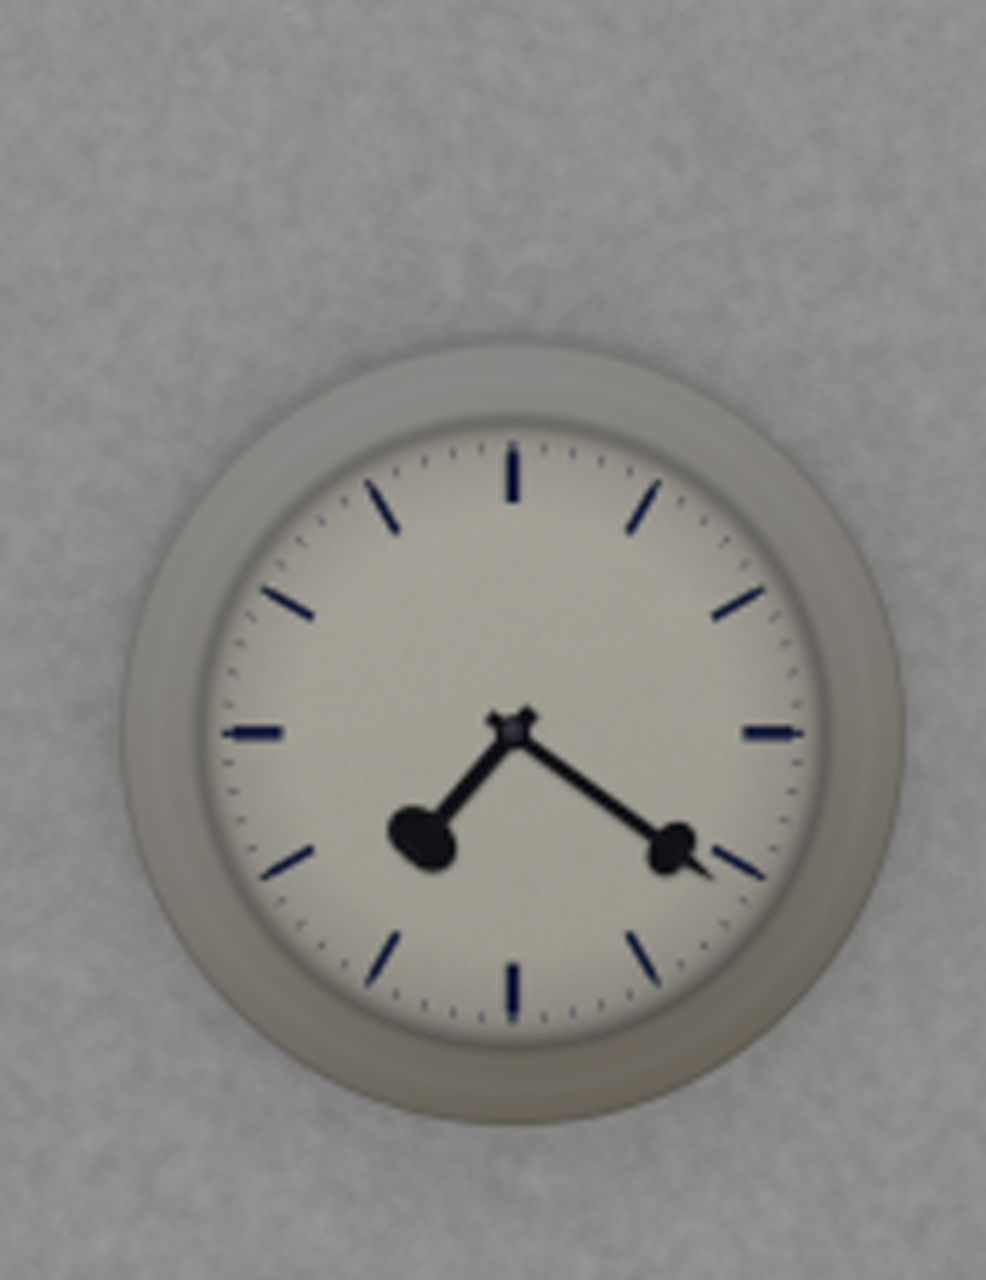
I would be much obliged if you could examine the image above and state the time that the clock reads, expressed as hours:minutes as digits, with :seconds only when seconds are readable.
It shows 7:21
